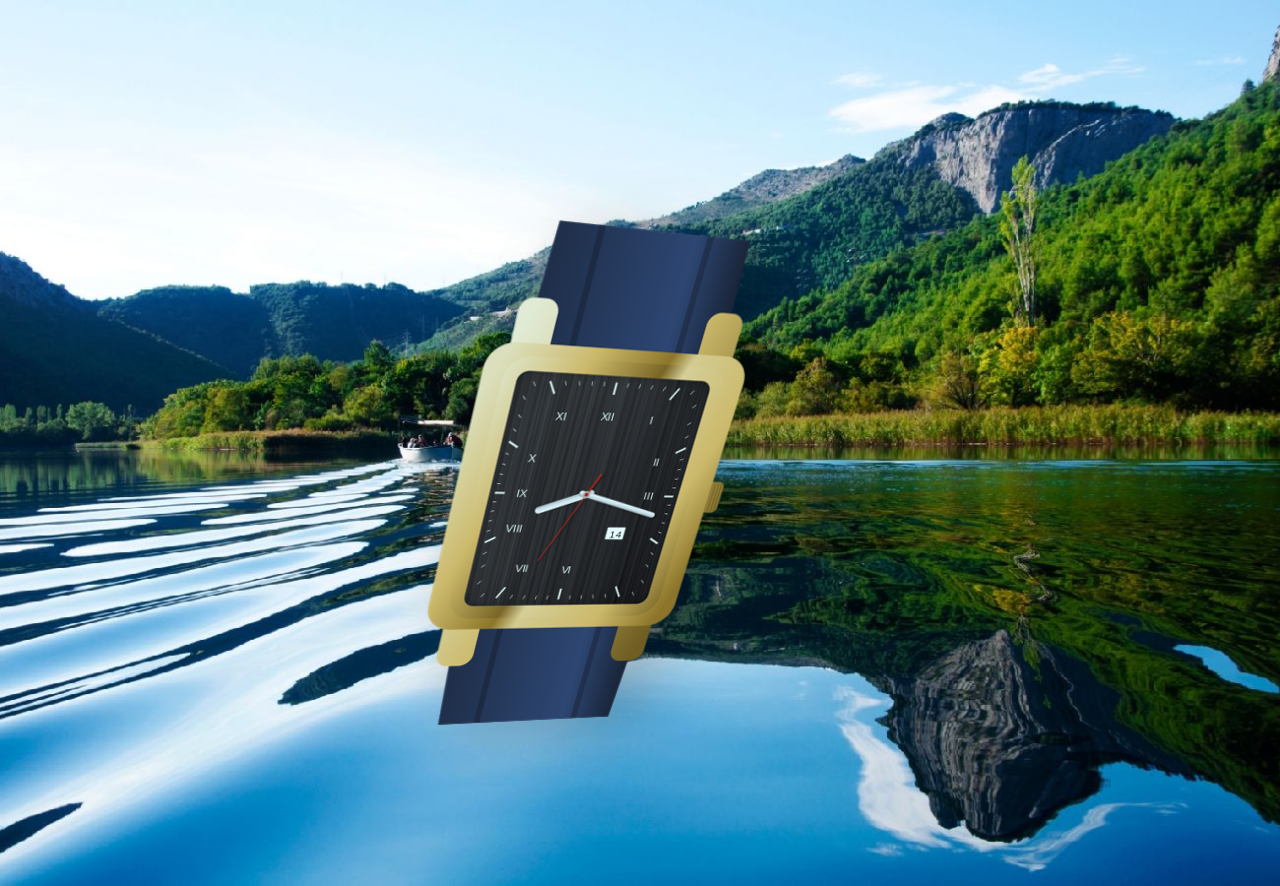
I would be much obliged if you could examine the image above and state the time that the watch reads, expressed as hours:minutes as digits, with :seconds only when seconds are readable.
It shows 8:17:34
